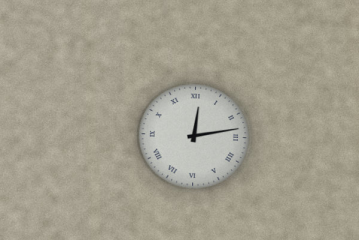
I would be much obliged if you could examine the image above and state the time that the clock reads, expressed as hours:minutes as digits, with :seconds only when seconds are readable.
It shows 12:13
